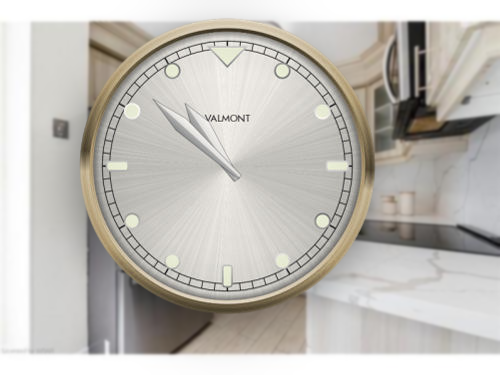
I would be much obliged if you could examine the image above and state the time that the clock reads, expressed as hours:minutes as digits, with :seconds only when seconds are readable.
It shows 10:52
